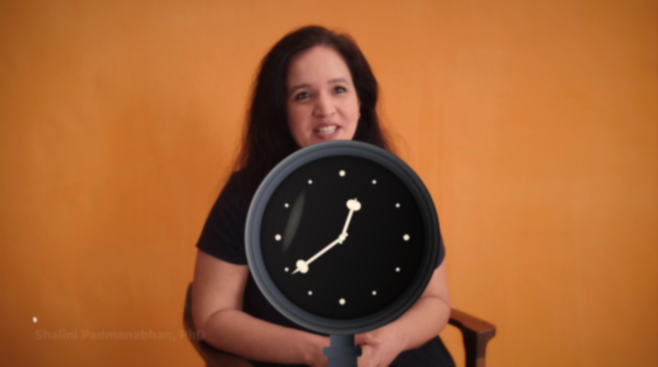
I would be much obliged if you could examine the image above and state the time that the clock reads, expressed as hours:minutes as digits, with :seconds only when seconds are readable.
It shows 12:39
